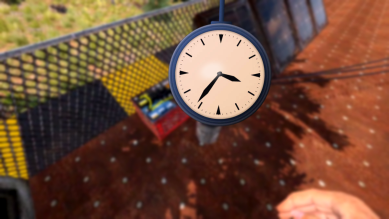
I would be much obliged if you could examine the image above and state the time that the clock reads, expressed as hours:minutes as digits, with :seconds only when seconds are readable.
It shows 3:36
